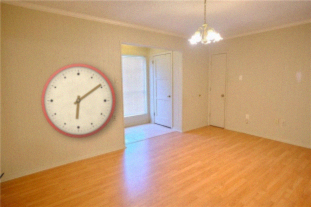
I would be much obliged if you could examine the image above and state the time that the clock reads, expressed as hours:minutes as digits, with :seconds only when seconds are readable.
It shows 6:09
